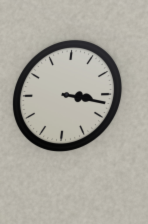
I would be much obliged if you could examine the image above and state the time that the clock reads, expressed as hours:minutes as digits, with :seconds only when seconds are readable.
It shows 3:17
